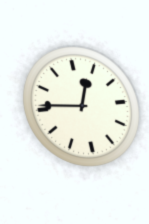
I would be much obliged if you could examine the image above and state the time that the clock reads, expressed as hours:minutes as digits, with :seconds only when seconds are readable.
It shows 12:46
